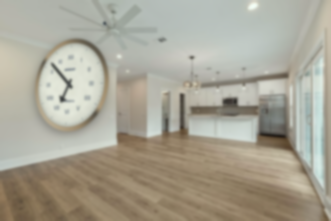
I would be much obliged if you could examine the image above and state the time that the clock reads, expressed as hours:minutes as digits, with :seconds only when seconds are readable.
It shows 6:52
